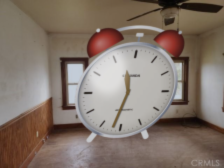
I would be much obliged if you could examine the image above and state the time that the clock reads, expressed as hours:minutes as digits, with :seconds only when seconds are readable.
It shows 11:32
